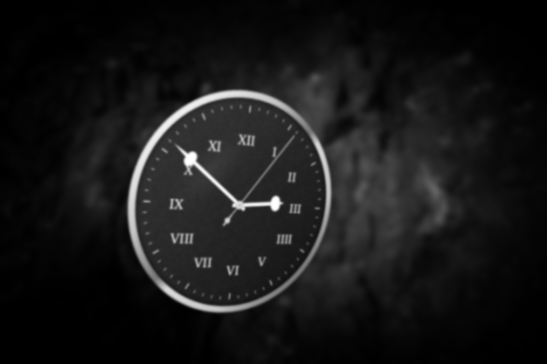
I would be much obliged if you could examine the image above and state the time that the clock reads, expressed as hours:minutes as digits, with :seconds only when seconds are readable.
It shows 2:51:06
